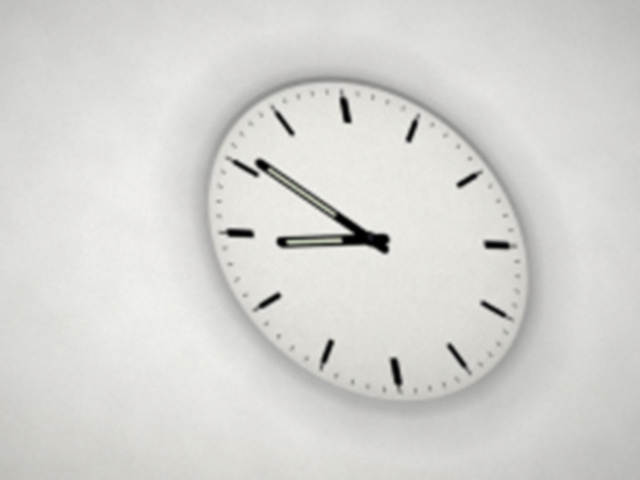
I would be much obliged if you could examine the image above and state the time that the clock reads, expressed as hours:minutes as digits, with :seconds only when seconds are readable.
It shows 8:51
